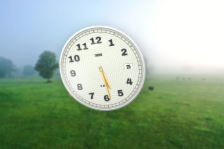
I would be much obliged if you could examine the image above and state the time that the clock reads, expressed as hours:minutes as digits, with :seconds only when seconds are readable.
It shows 5:29
